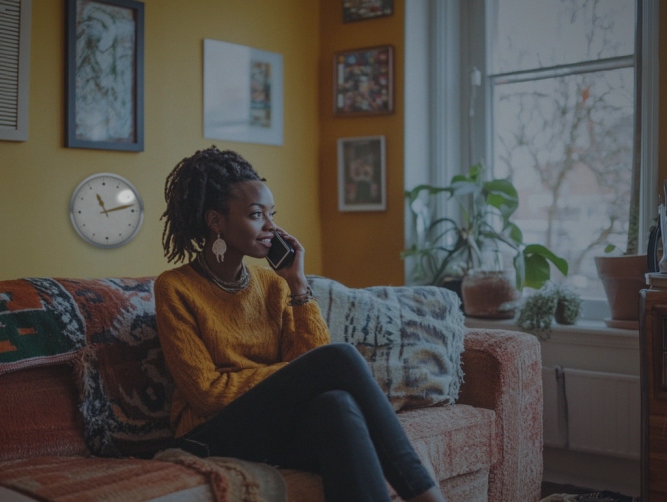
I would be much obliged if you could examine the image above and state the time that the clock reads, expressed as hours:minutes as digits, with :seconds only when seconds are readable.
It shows 11:13
